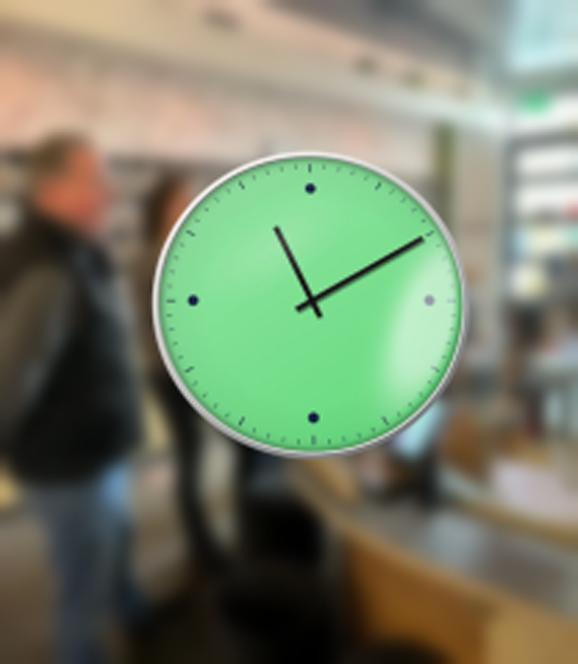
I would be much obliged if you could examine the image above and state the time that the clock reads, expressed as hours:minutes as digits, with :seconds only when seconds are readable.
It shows 11:10
